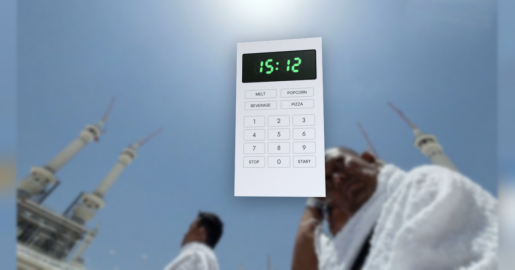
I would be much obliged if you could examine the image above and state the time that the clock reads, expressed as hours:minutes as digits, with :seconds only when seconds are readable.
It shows 15:12
